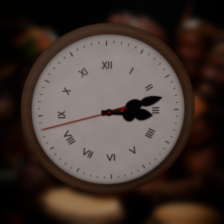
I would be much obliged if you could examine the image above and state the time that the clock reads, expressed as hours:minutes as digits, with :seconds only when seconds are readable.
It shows 3:12:43
